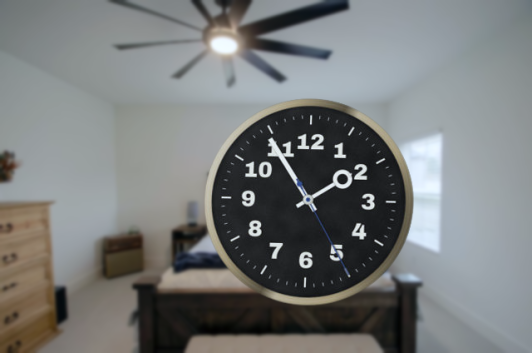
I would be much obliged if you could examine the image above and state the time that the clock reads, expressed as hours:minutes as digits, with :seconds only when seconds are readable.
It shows 1:54:25
